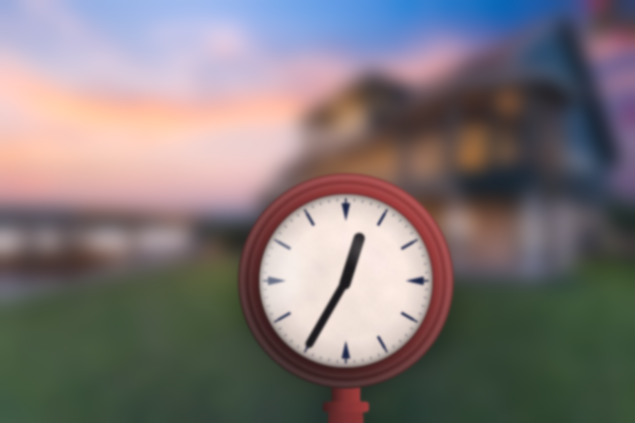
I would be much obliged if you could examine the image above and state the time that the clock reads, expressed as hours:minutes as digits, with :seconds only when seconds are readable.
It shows 12:35
